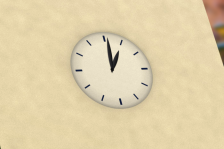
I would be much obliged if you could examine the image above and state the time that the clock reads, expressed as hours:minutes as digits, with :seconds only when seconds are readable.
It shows 1:01
